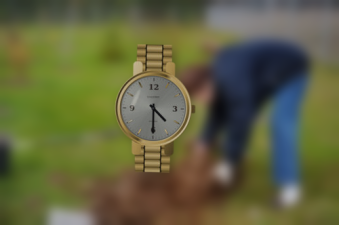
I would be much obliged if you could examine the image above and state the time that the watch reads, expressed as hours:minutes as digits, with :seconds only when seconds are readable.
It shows 4:30
